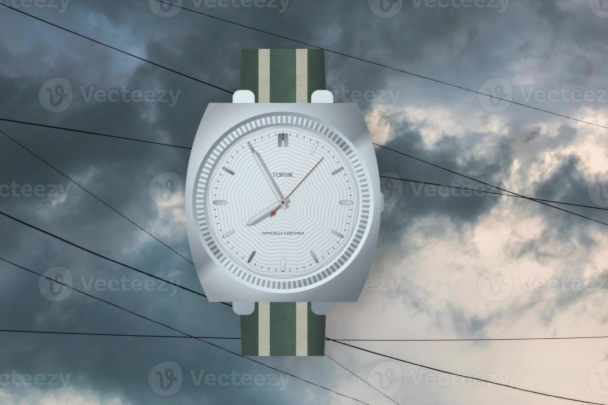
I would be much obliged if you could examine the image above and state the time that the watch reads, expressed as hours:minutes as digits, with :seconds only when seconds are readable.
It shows 7:55:07
